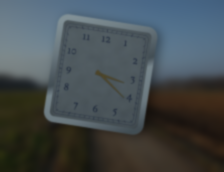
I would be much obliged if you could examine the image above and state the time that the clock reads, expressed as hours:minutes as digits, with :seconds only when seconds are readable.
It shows 3:21
